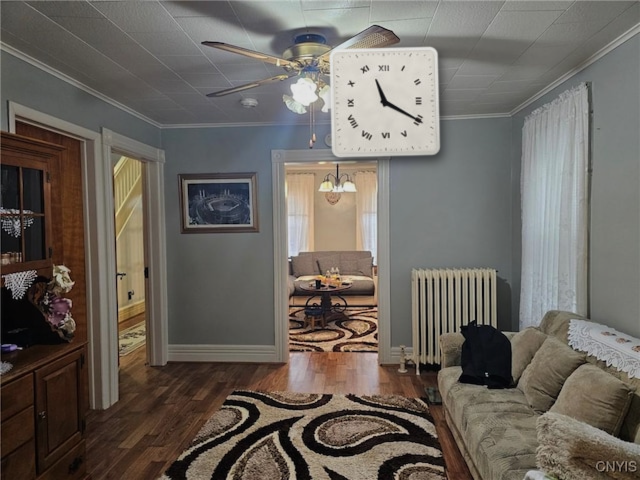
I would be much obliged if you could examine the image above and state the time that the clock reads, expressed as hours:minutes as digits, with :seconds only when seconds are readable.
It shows 11:20
